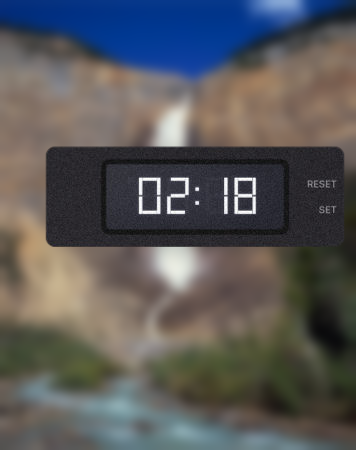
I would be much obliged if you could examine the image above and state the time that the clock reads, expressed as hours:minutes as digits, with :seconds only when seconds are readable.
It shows 2:18
